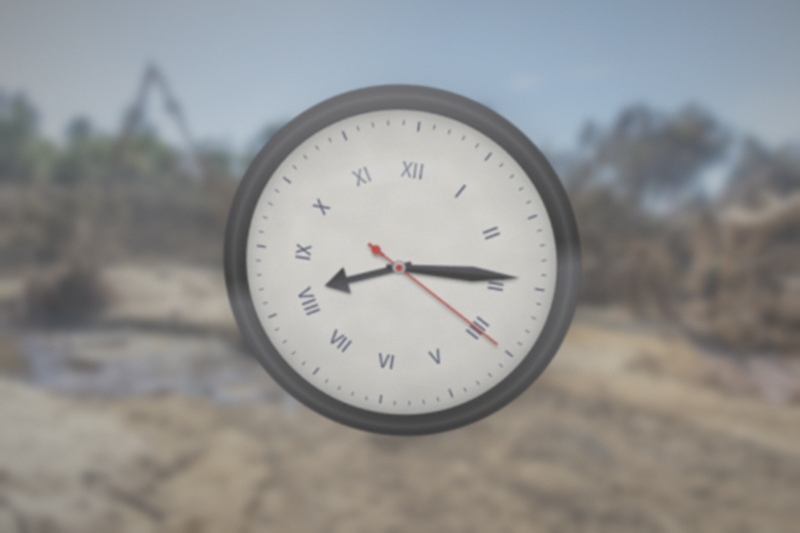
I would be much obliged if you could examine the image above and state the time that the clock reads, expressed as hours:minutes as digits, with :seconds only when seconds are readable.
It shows 8:14:20
